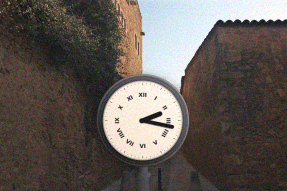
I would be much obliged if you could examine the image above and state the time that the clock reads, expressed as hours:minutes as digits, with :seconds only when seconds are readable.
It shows 2:17
